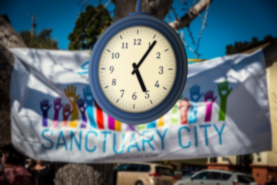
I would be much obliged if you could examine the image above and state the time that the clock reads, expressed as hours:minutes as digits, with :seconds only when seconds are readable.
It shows 5:06
